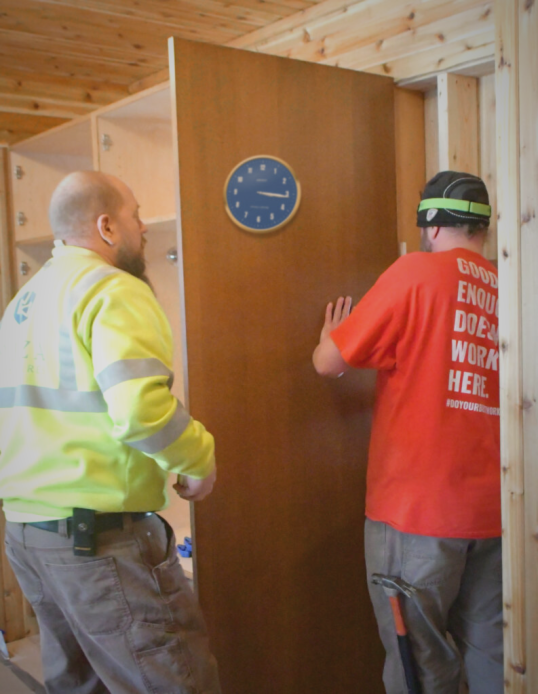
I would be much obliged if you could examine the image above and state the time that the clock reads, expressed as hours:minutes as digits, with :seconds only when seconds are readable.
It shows 3:16
